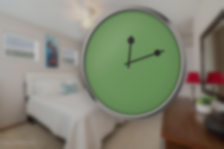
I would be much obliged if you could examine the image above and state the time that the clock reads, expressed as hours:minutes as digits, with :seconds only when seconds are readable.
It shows 12:12
